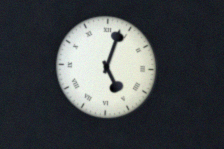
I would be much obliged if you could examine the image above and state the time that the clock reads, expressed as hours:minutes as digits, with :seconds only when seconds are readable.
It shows 5:03
